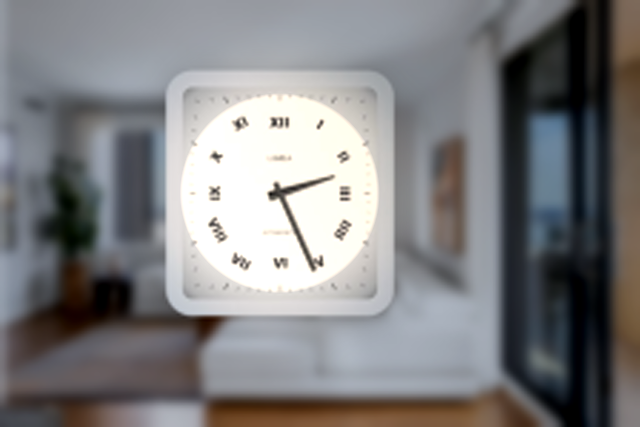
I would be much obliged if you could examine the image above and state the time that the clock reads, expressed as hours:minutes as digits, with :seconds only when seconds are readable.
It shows 2:26
